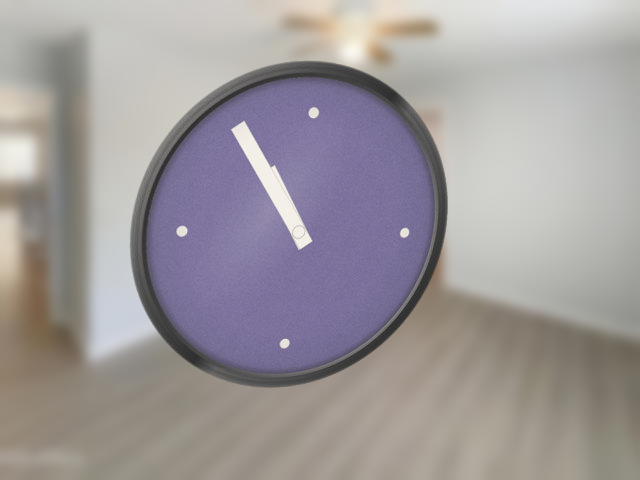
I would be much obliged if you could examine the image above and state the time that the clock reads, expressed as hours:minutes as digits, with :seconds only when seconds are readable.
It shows 10:54
